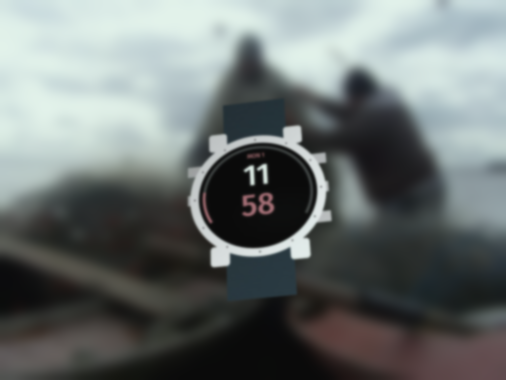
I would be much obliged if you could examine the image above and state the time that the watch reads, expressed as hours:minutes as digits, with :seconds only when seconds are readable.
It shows 11:58
